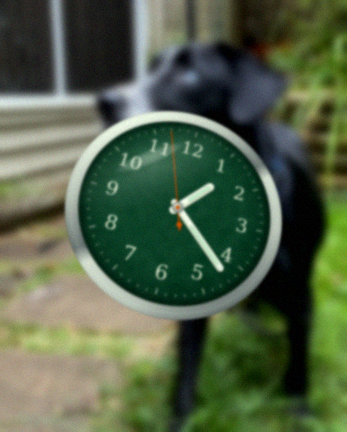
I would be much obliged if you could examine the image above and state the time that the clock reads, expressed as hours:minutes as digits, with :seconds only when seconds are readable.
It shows 1:21:57
